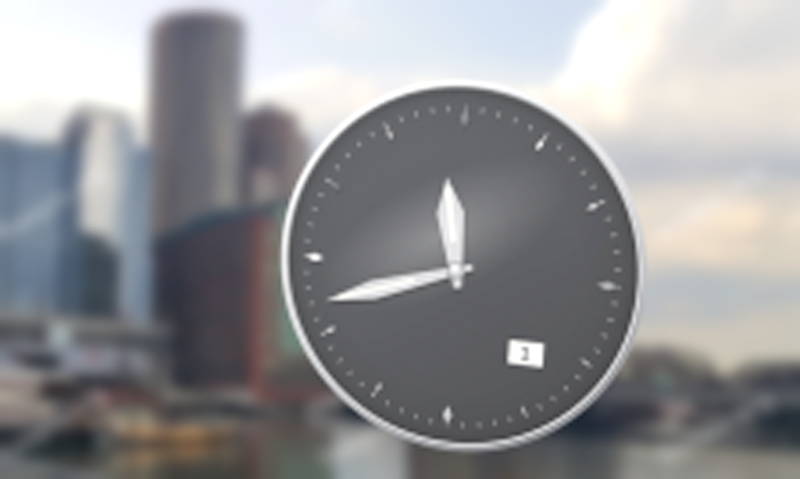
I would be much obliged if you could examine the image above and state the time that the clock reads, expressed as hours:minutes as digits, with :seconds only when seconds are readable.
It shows 11:42
